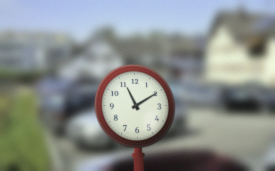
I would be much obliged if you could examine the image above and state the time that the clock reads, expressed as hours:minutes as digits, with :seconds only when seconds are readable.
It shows 11:10
